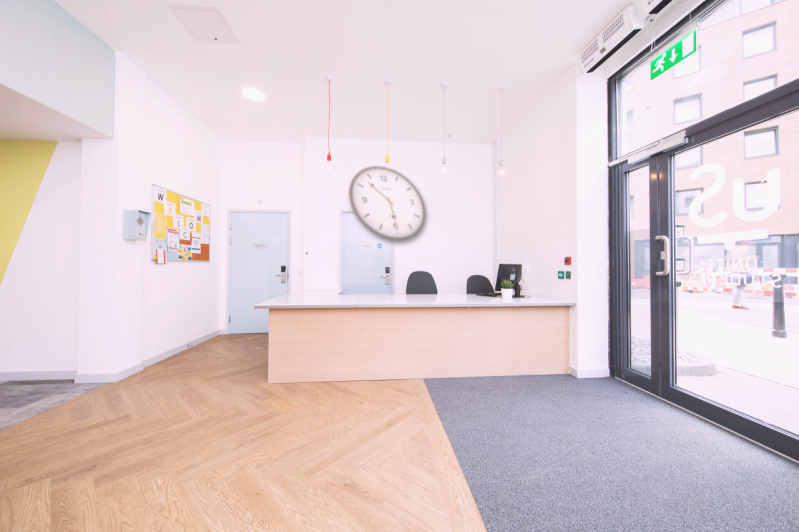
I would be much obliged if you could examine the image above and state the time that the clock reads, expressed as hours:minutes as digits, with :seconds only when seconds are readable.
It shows 5:53
